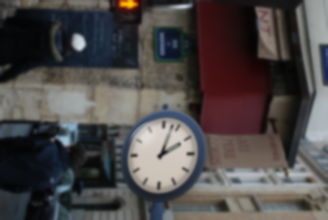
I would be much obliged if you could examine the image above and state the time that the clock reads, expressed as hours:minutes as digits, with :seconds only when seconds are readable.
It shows 2:03
